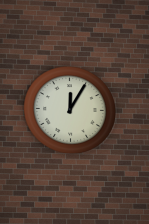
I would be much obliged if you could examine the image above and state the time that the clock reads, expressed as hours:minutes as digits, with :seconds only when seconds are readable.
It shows 12:05
